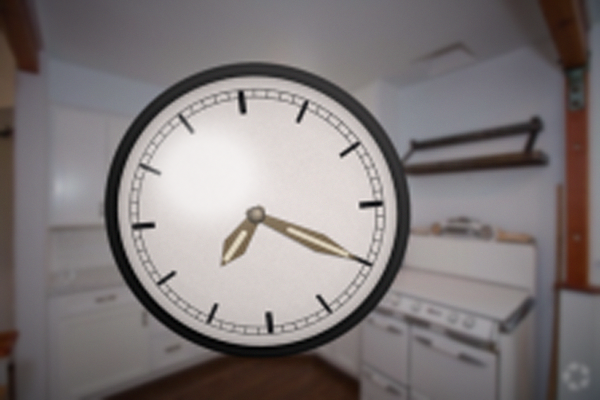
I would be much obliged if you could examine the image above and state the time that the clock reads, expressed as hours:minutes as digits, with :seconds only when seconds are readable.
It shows 7:20
